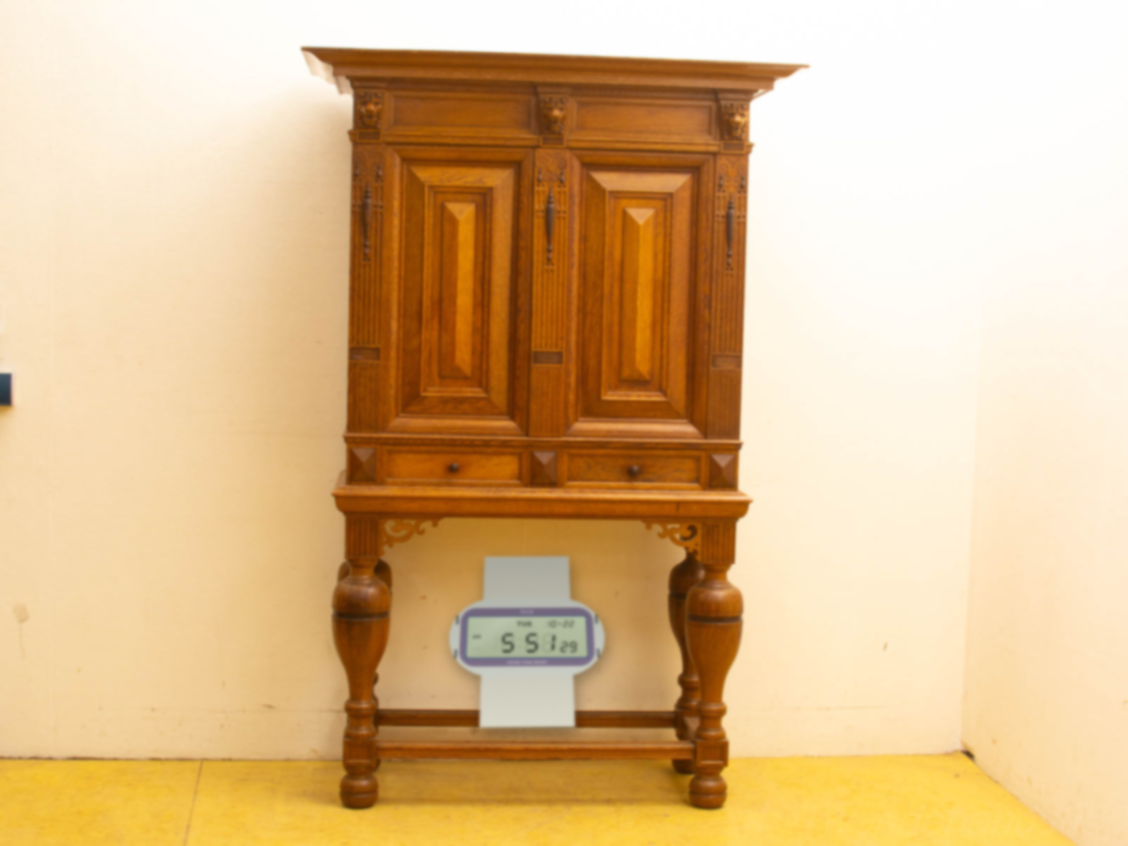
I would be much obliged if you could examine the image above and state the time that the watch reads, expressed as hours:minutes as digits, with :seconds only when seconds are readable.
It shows 5:51
